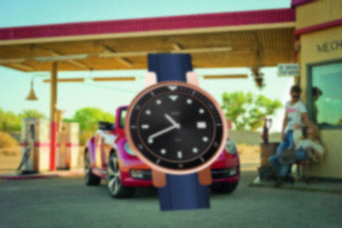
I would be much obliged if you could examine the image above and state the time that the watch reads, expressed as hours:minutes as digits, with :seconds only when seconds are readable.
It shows 10:41
